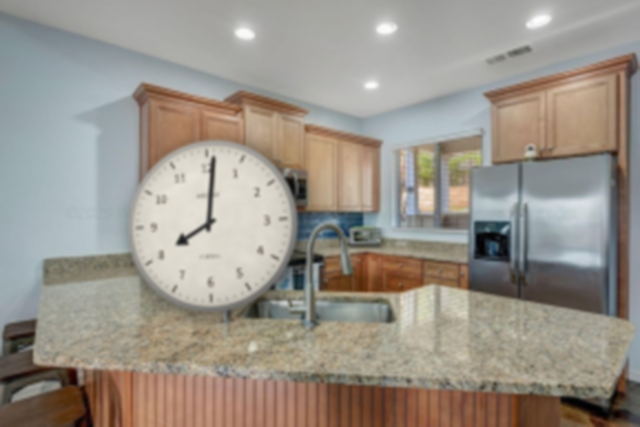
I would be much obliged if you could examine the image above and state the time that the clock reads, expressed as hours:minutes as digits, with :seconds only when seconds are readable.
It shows 8:01
